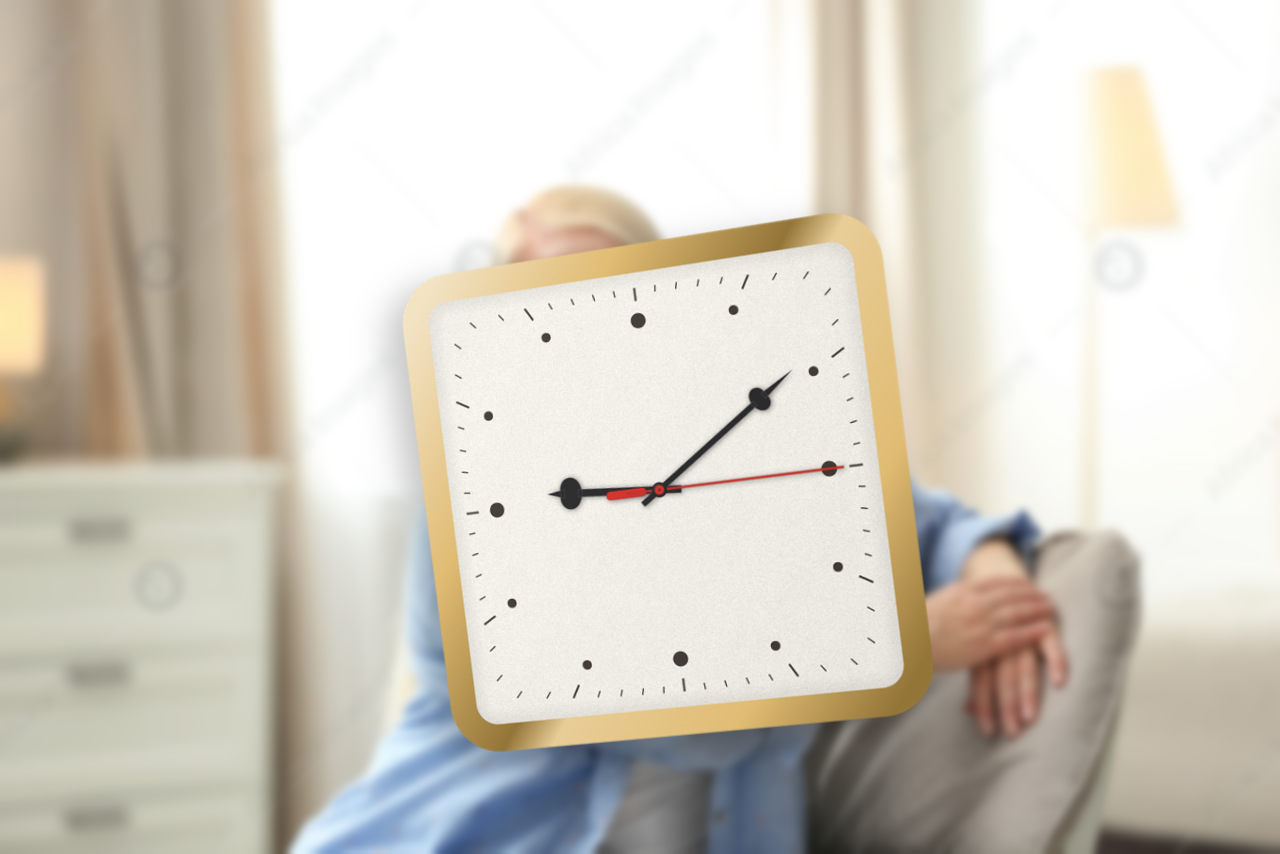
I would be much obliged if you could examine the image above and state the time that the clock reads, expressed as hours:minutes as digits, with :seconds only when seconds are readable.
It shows 9:09:15
